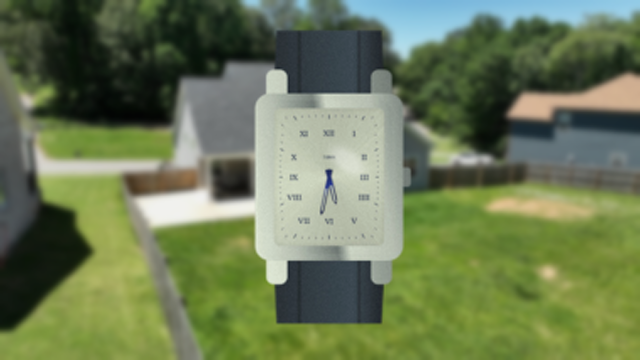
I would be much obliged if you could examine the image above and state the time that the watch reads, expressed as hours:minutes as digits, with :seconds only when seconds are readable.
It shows 5:32
